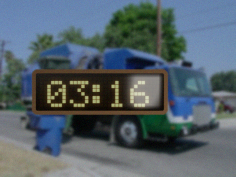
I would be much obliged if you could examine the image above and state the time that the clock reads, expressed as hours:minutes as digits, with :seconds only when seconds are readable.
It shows 3:16
